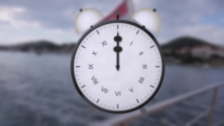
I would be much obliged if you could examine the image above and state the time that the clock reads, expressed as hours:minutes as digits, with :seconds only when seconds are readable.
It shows 12:00
